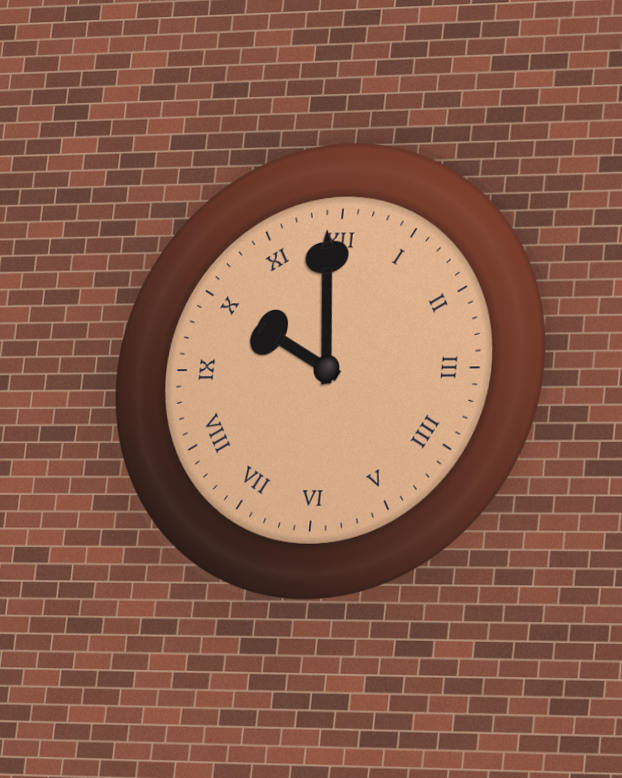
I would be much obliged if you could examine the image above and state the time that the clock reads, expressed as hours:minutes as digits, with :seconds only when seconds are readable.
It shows 9:59
